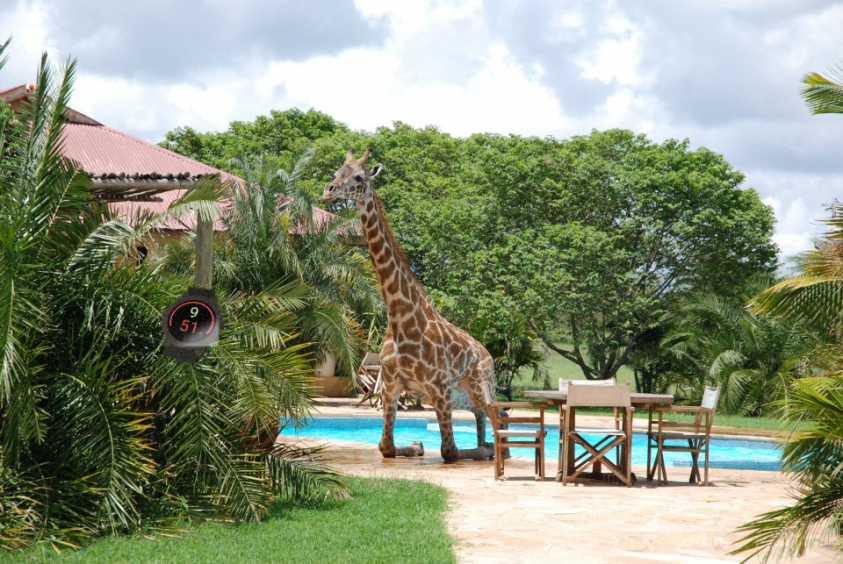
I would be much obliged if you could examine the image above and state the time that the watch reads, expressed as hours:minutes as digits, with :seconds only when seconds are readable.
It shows 9:51
